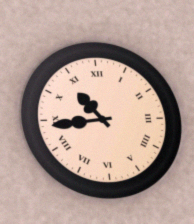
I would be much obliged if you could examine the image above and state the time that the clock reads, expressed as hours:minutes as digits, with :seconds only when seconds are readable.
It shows 10:44
